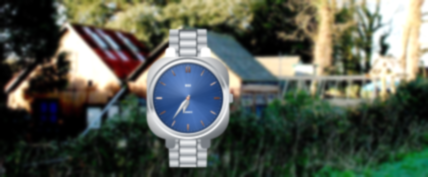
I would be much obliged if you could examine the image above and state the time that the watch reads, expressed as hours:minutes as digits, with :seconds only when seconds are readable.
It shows 6:36
